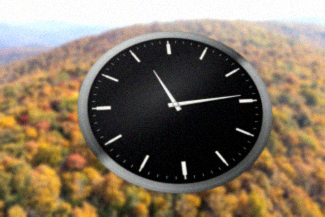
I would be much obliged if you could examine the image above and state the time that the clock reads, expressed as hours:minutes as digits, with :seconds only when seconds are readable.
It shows 11:14
